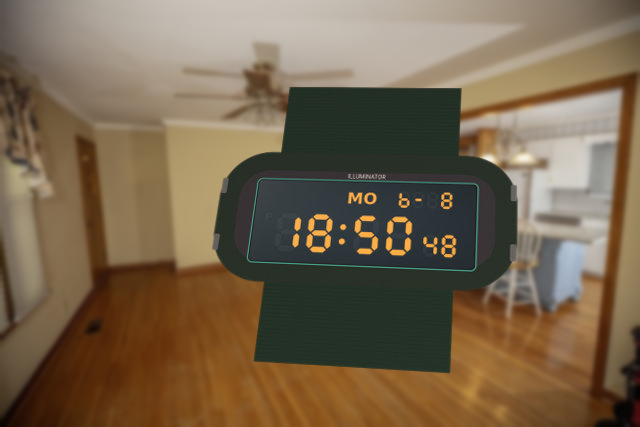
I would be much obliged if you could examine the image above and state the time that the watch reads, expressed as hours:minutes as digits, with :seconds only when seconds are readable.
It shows 18:50:48
